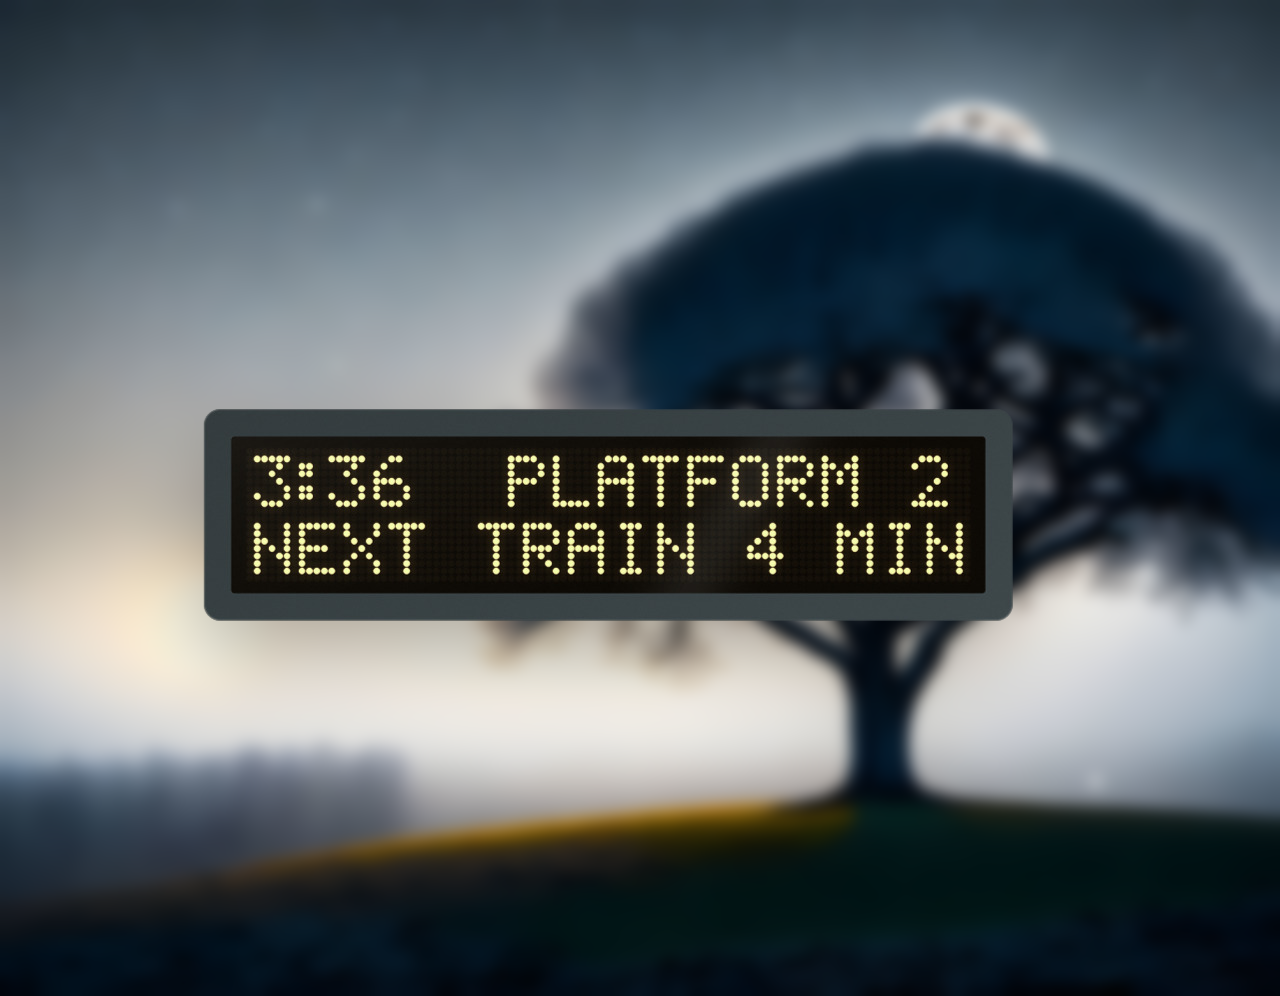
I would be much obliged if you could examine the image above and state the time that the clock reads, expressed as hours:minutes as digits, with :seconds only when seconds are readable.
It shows 3:36
